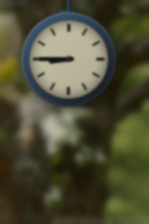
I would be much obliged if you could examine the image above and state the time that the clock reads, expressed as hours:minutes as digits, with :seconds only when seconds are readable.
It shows 8:45
